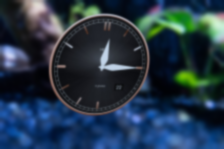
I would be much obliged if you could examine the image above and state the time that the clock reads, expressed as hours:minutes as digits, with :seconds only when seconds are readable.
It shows 12:15
